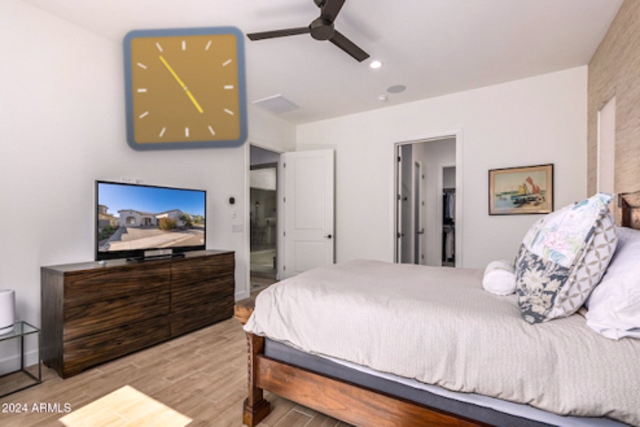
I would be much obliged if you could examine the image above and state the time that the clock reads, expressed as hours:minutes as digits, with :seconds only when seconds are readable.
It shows 4:54
